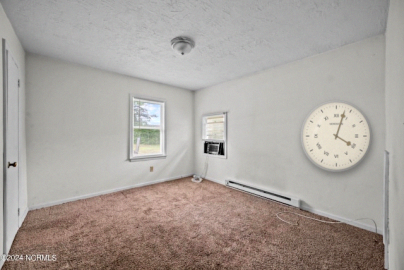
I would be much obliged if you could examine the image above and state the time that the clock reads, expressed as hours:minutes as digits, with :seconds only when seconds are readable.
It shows 4:03
